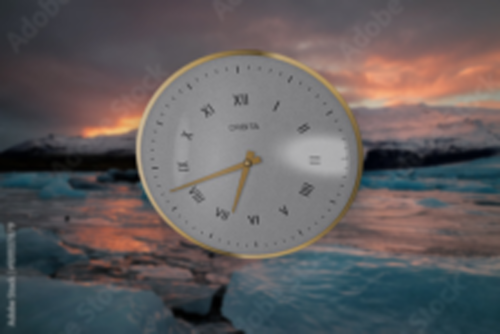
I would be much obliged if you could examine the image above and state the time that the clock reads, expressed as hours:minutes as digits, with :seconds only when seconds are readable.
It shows 6:42
